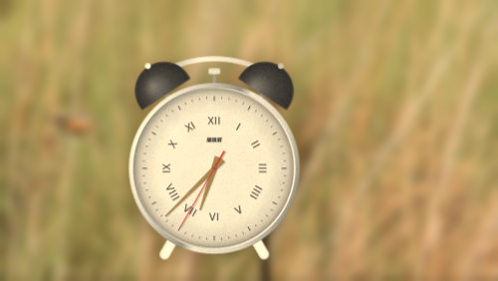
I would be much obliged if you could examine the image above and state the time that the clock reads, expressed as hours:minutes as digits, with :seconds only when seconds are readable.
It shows 6:37:35
